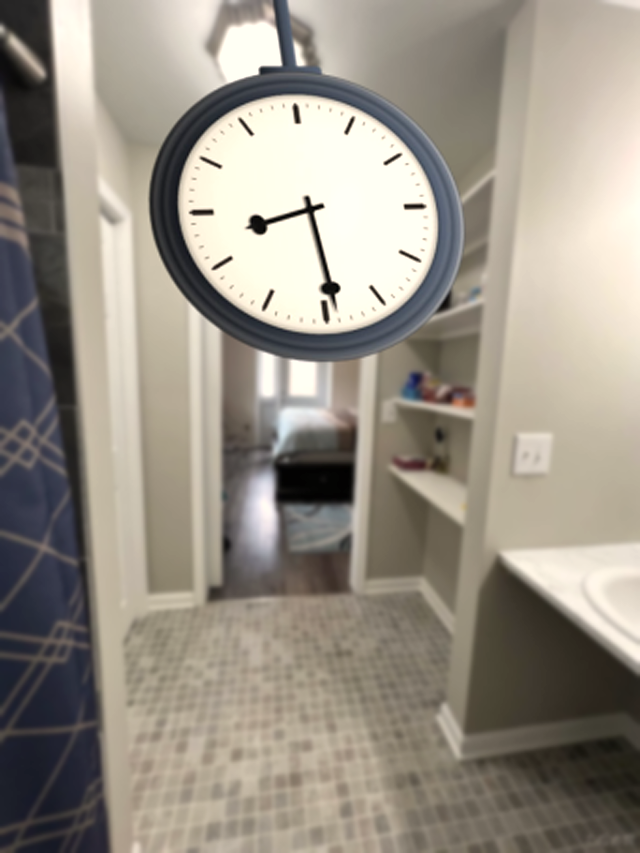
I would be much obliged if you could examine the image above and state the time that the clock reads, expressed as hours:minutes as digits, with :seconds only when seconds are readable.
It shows 8:29
